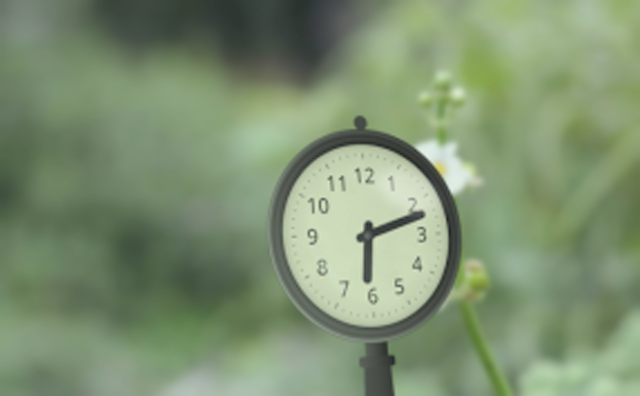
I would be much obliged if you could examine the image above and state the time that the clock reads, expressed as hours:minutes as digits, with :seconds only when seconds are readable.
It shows 6:12
